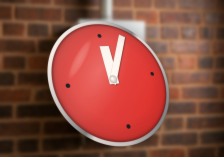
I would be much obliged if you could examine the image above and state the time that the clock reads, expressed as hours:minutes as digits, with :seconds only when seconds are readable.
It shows 12:05
